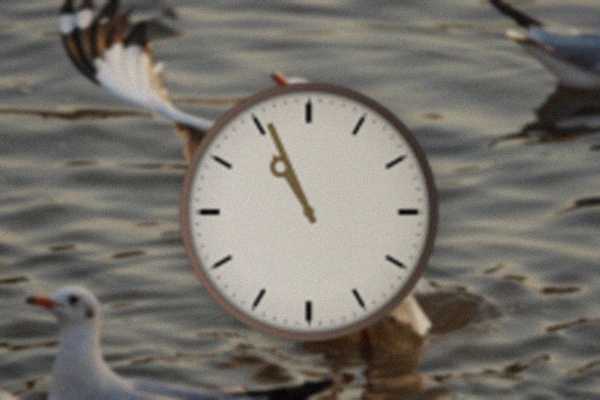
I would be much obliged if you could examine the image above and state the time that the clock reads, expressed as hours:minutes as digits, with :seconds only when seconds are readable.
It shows 10:56
